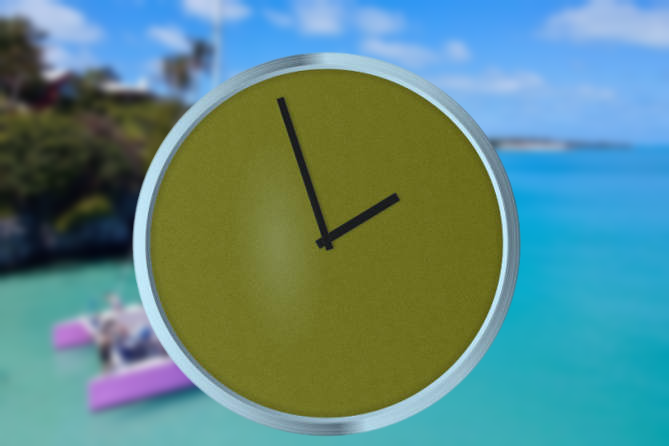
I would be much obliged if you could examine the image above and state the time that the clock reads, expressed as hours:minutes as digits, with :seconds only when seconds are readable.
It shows 1:57
